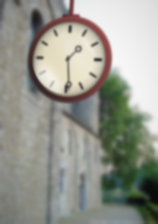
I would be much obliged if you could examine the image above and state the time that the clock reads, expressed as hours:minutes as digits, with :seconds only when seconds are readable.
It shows 1:29
